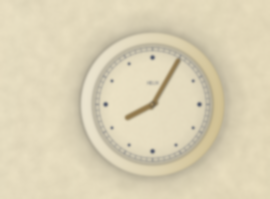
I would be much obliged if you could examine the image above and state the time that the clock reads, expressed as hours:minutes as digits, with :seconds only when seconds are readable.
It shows 8:05
